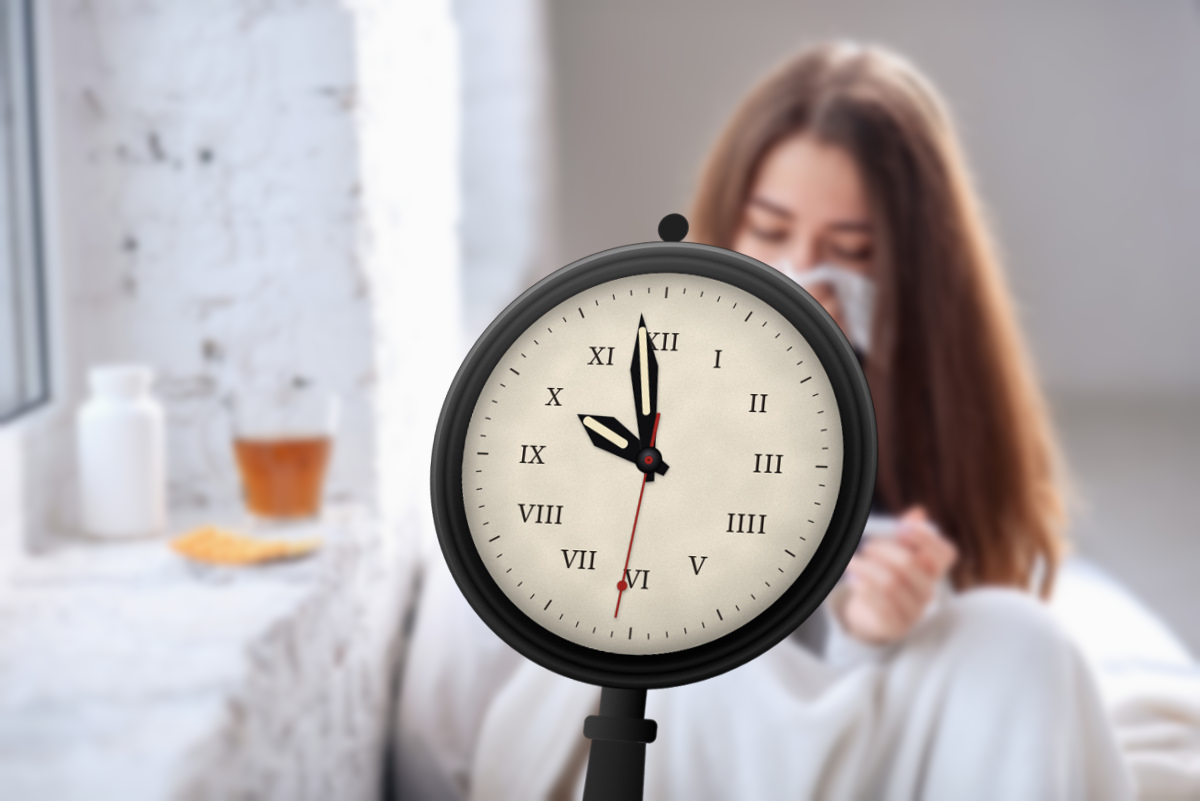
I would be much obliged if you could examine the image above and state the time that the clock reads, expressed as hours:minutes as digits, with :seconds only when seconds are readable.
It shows 9:58:31
